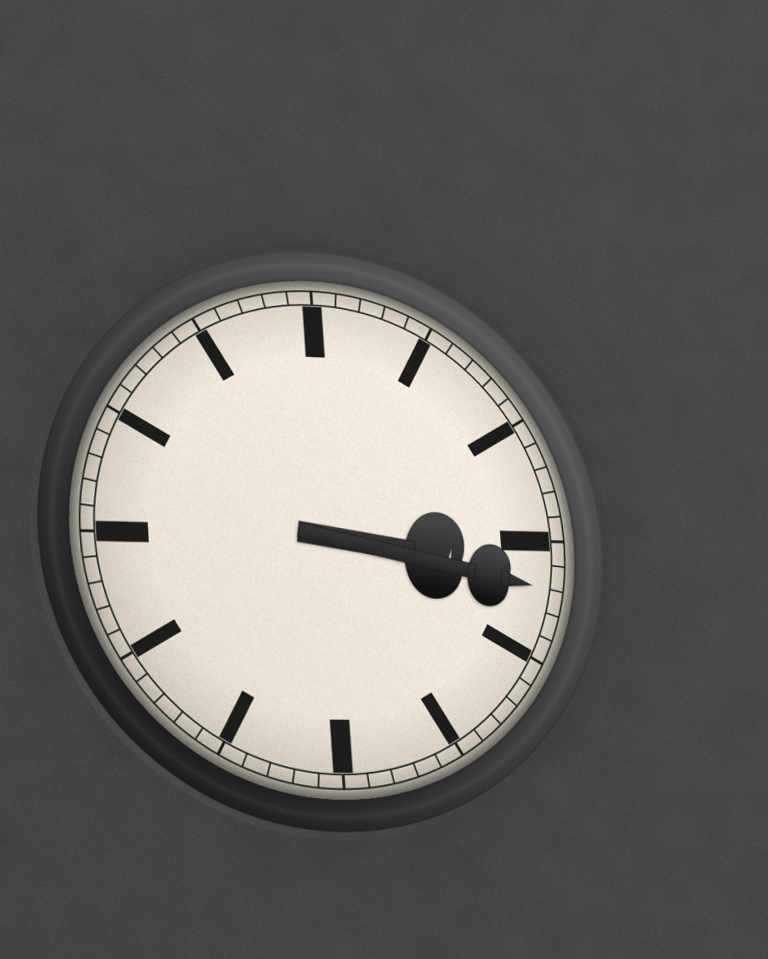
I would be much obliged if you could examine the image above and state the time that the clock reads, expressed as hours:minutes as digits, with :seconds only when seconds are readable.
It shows 3:17
